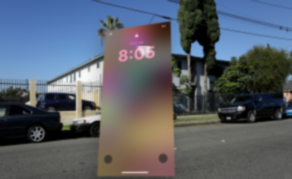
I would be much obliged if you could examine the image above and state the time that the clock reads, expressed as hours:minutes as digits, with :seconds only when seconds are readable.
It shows 8:05
